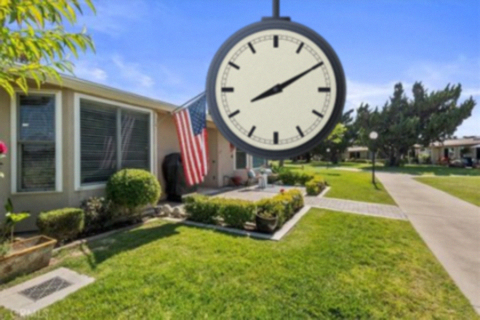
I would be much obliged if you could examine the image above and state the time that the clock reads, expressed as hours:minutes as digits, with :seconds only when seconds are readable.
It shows 8:10
